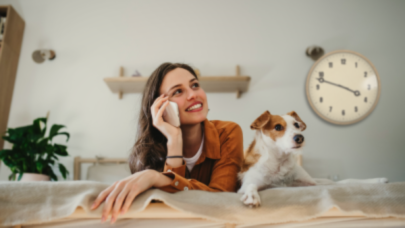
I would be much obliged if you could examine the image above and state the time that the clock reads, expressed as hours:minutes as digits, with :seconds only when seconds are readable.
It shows 3:48
